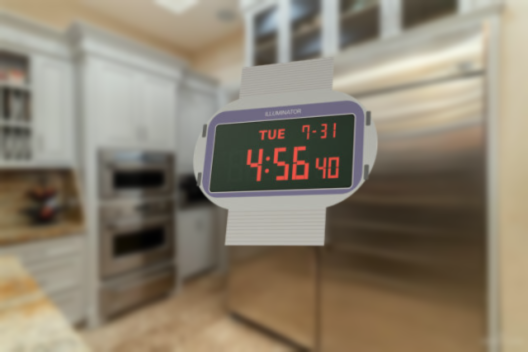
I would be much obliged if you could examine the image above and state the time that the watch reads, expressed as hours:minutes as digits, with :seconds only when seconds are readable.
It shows 4:56:40
